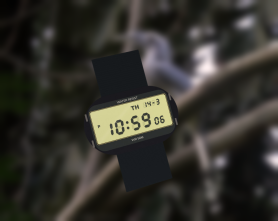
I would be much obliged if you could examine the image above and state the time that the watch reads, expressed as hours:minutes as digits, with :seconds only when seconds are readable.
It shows 10:59:06
